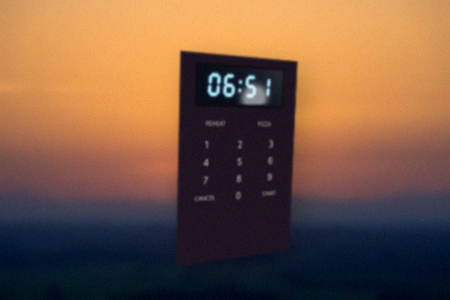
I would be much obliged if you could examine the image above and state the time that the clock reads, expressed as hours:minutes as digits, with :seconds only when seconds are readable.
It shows 6:51
